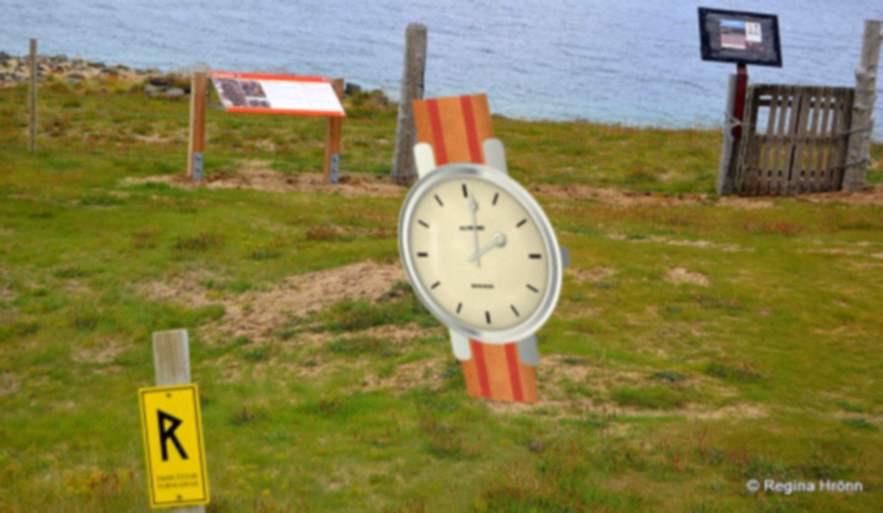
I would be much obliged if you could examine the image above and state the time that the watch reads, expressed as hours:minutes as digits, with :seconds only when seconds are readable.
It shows 2:01
